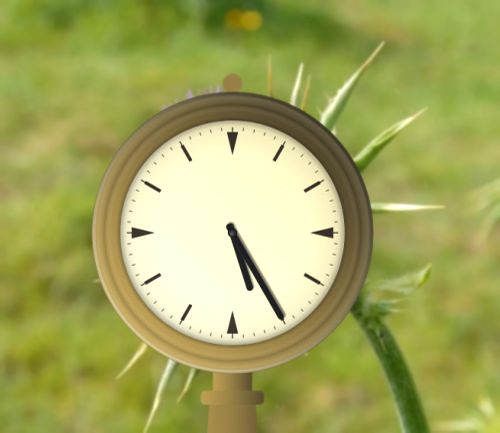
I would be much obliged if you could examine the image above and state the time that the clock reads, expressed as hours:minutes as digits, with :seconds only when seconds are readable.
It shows 5:25
